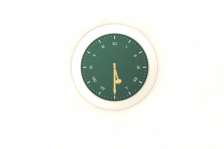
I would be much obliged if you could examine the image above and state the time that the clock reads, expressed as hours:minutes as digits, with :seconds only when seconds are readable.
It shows 5:30
